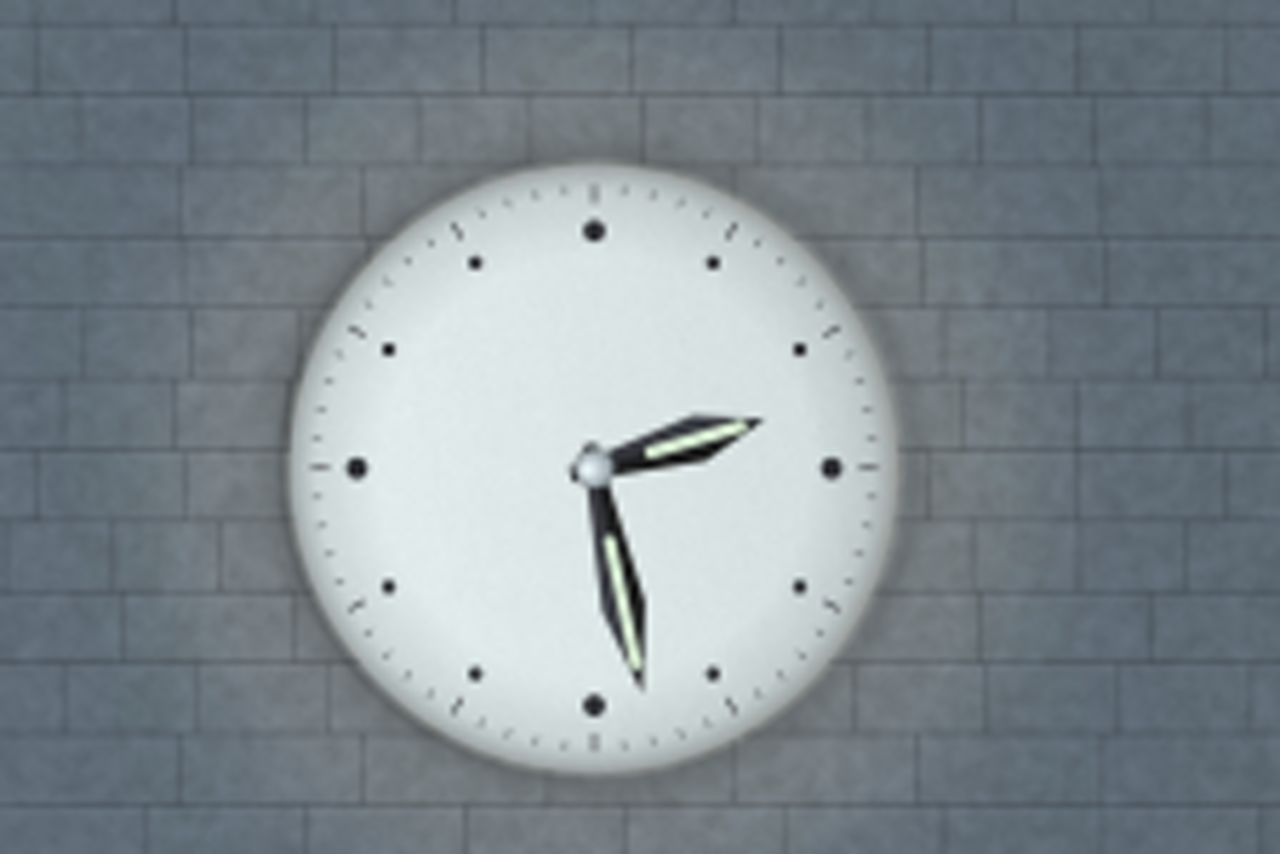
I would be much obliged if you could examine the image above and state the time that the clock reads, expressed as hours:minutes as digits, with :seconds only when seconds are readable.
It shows 2:28
